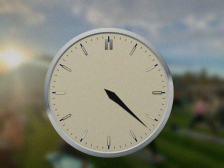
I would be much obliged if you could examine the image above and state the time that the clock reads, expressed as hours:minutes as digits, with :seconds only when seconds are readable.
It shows 4:22
